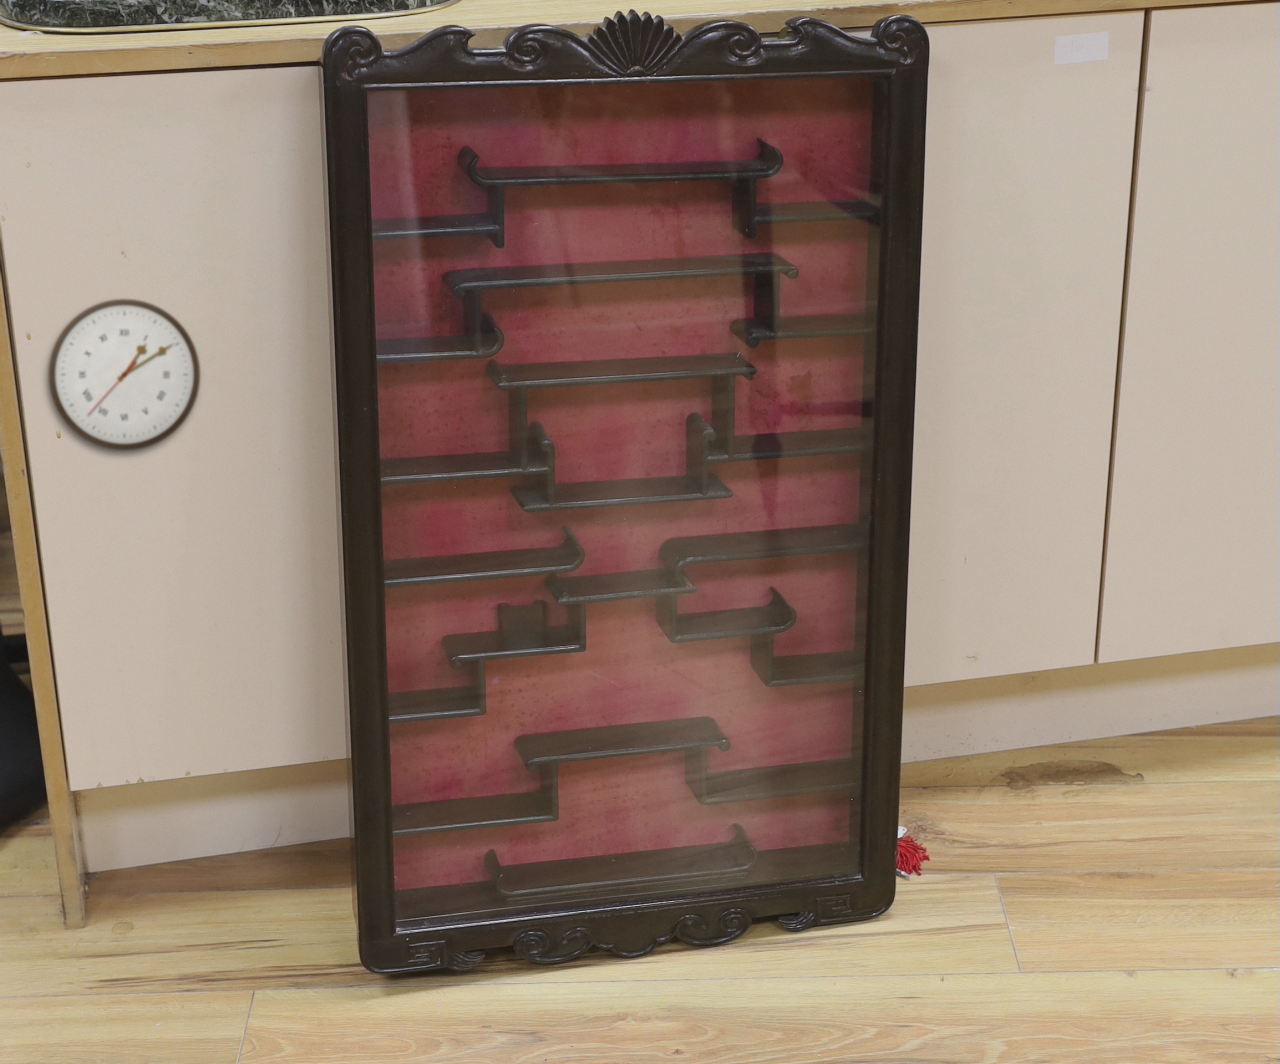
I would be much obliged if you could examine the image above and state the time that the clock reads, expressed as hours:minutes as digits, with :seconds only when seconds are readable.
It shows 1:09:37
